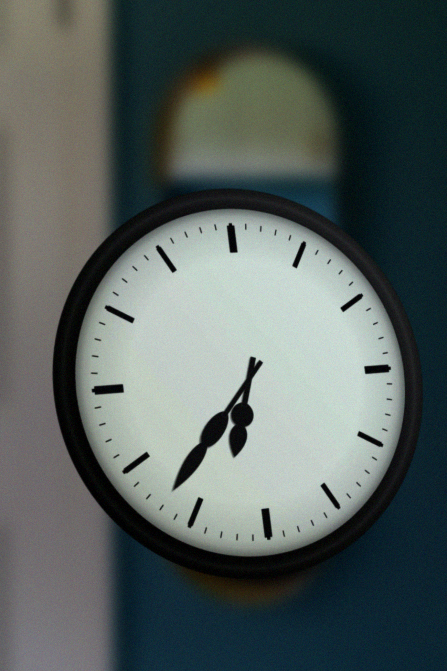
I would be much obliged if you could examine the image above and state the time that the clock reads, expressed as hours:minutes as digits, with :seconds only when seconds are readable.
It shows 6:37
